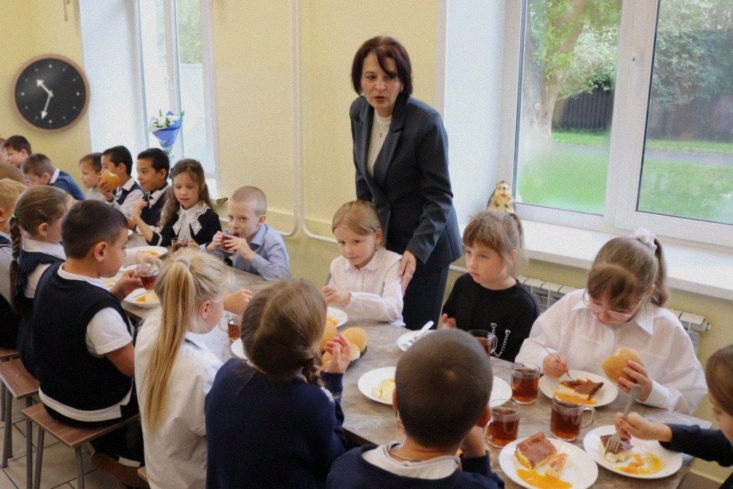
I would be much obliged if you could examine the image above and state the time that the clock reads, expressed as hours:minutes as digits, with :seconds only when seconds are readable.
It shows 10:33
